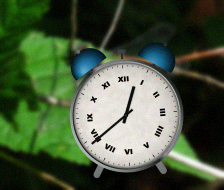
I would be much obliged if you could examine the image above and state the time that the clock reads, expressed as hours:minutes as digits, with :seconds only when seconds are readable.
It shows 12:39
